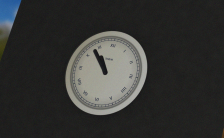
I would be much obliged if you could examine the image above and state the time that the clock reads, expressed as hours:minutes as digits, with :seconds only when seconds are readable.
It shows 10:53
